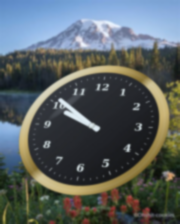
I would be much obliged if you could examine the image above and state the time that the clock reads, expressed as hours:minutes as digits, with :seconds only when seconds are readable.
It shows 9:51
